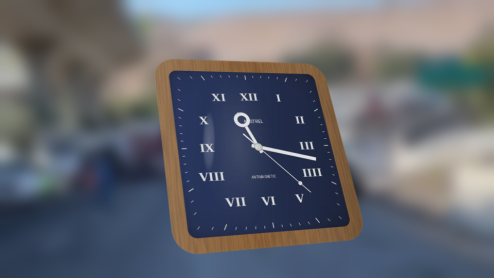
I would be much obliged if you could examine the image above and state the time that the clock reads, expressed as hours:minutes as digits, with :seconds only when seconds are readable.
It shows 11:17:23
